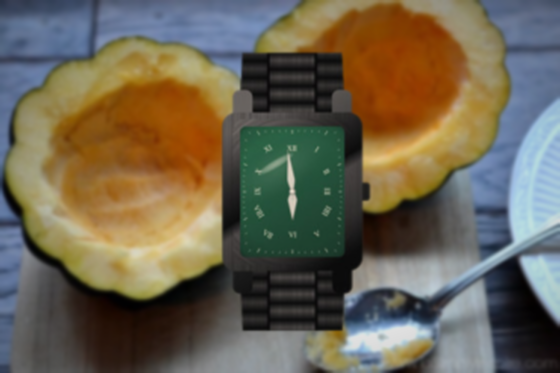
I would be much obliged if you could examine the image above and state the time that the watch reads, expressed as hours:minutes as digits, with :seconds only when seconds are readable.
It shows 5:59
